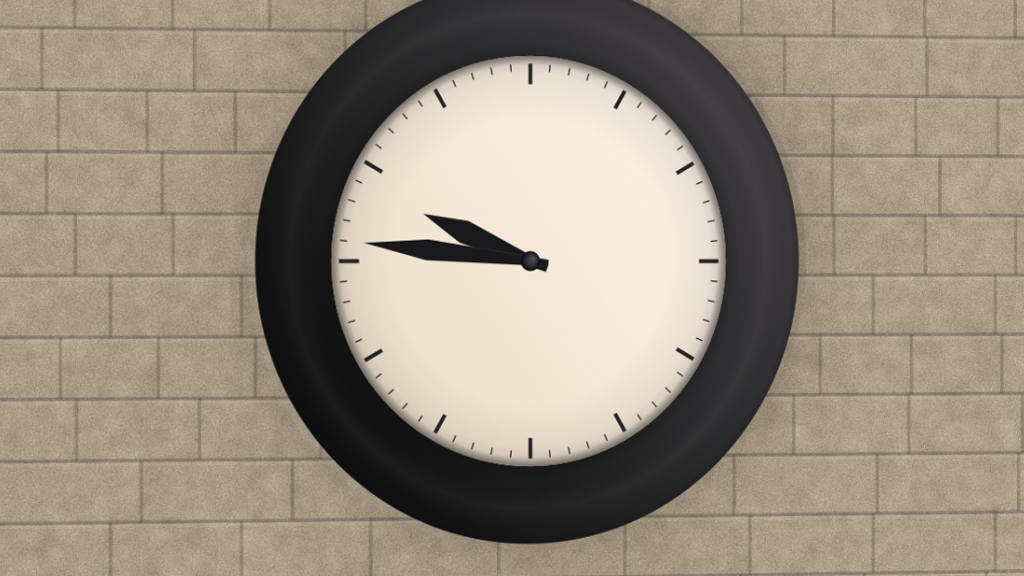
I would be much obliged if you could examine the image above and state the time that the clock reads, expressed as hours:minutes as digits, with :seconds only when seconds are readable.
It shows 9:46
